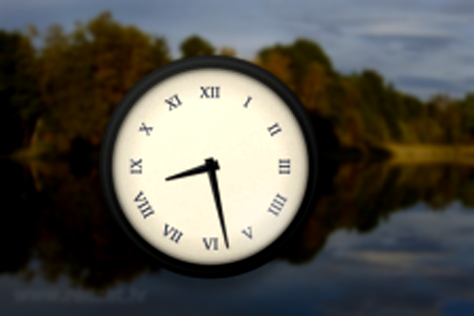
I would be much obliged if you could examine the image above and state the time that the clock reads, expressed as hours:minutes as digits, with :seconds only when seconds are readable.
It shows 8:28
